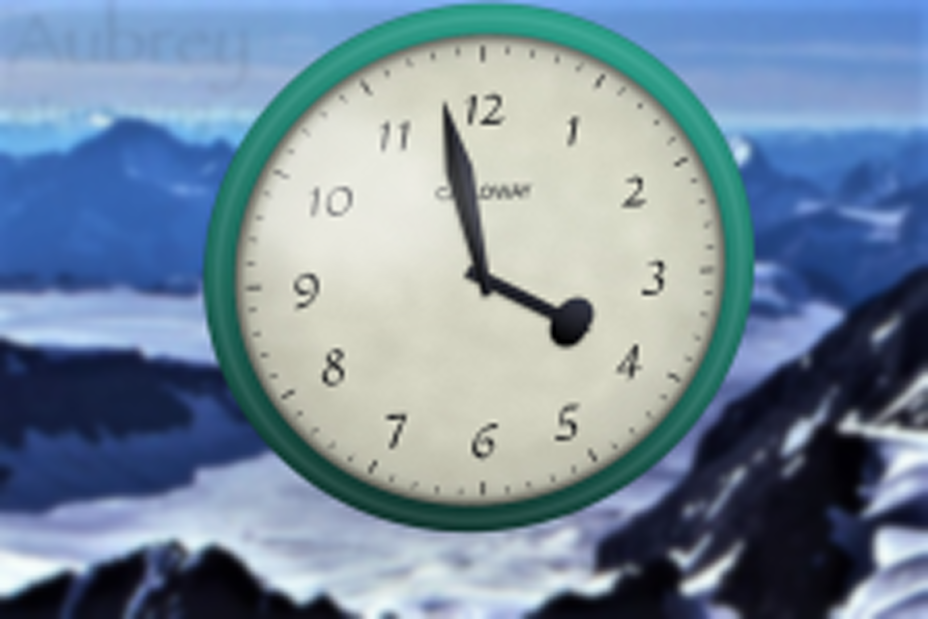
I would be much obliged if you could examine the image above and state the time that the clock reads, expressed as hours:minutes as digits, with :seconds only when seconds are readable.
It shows 3:58
